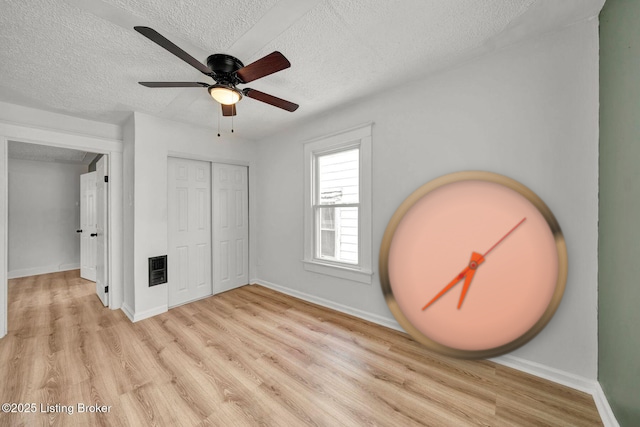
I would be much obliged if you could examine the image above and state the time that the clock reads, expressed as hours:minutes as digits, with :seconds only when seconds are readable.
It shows 6:38:08
